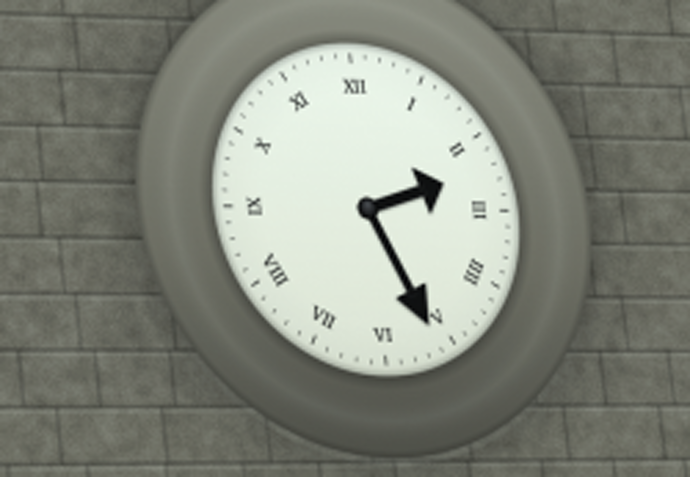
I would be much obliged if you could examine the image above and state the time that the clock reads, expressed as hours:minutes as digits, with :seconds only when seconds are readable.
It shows 2:26
